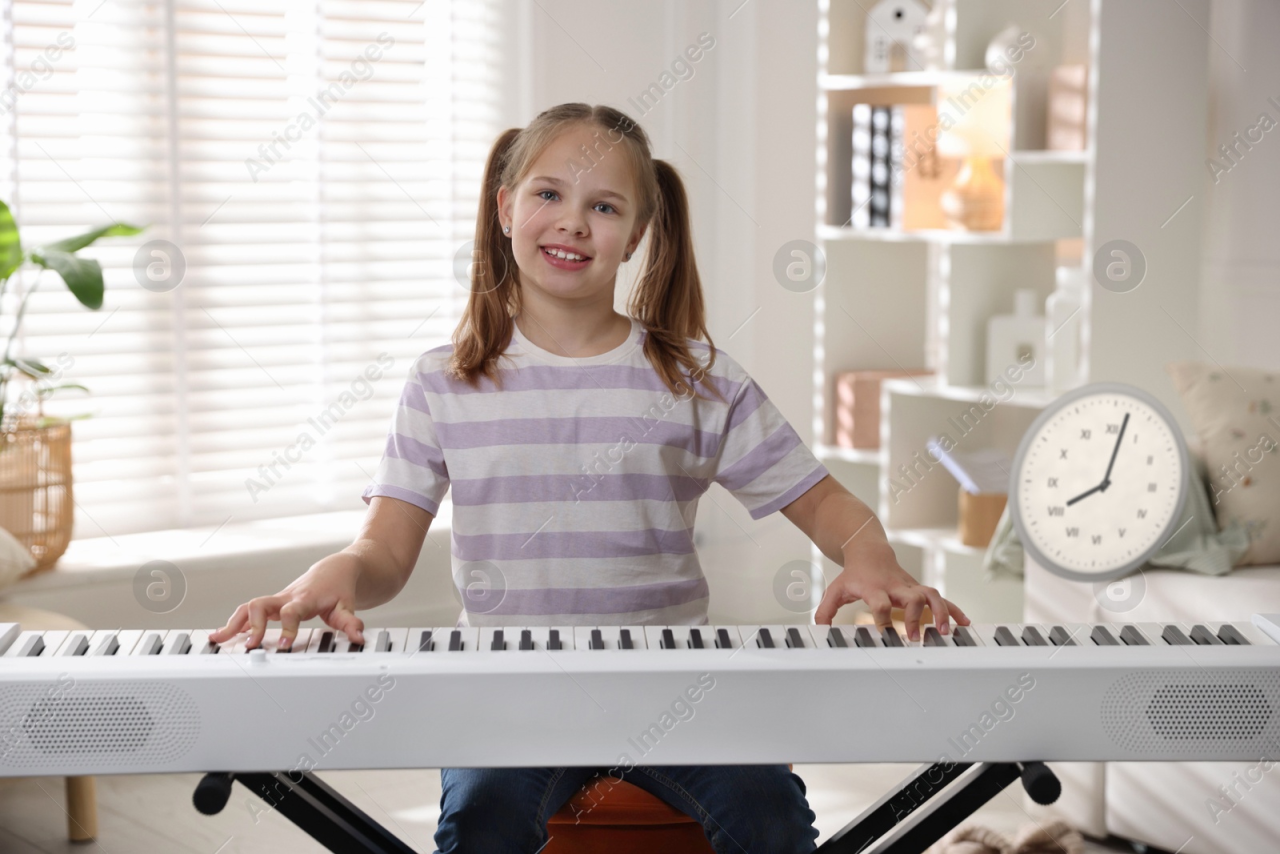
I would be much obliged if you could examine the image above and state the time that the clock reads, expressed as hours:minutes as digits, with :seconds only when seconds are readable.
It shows 8:02
